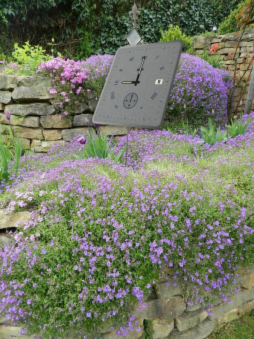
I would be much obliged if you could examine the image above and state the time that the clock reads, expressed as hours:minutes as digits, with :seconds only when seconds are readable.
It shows 9:00
